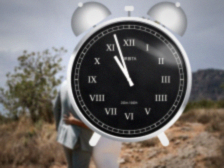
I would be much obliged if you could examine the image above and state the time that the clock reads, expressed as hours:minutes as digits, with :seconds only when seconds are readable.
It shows 10:57
